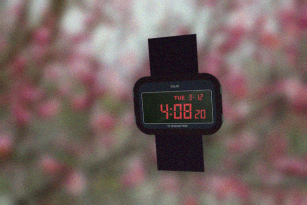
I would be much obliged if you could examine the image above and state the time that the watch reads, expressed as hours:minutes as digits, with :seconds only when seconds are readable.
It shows 4:08:20
